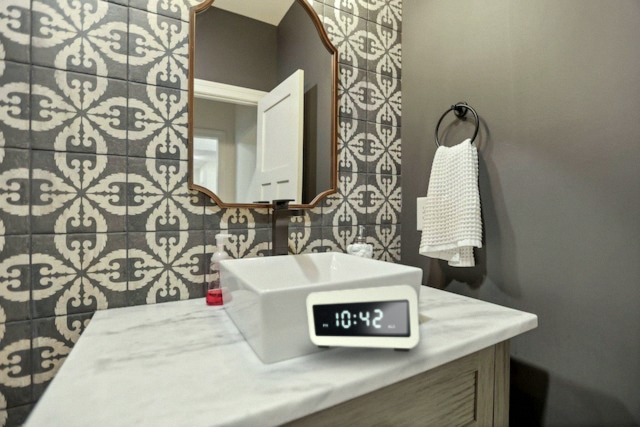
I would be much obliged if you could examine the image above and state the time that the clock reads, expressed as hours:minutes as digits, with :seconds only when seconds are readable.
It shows 10:42
